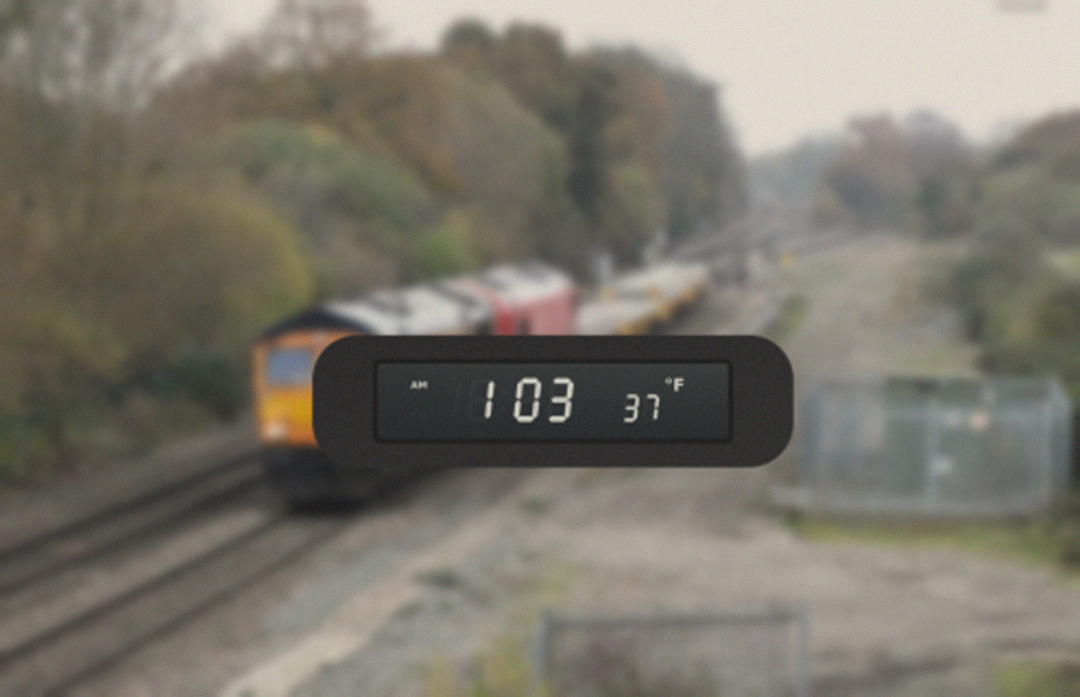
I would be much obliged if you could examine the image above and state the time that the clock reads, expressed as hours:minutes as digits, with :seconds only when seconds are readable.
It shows 1:03
